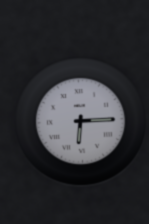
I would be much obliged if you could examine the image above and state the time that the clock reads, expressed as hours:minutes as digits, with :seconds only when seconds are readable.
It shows 6:15
